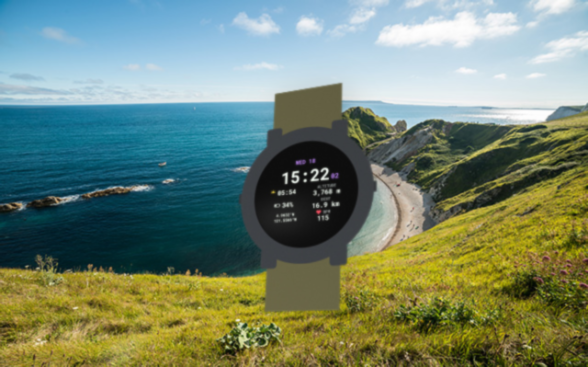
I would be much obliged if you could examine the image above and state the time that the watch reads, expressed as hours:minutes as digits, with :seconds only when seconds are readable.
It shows 15:22
